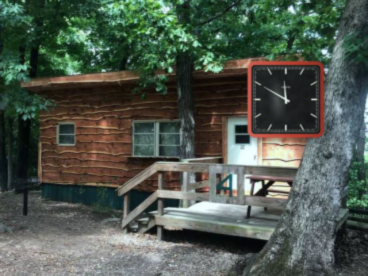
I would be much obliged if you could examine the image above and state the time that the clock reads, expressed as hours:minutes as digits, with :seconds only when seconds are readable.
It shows 11:50
